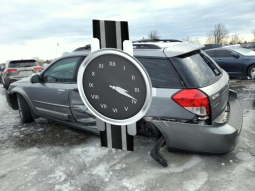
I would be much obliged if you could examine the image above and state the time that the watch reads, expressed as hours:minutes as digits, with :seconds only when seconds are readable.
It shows 3:19
